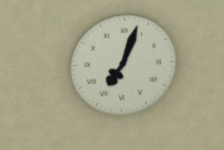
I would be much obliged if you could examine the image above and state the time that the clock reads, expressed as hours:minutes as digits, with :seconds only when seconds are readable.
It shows 7:03
